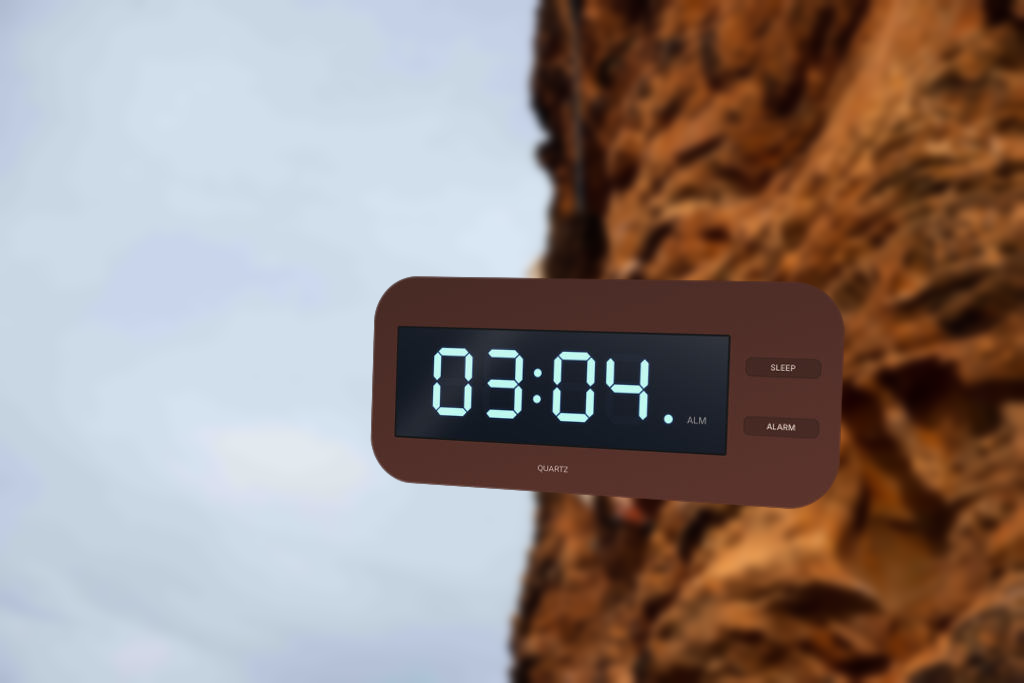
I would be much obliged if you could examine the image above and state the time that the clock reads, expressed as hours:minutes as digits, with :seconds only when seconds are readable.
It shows 3:04
